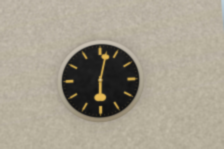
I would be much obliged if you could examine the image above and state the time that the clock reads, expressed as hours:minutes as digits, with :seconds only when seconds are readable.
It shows 6:02
